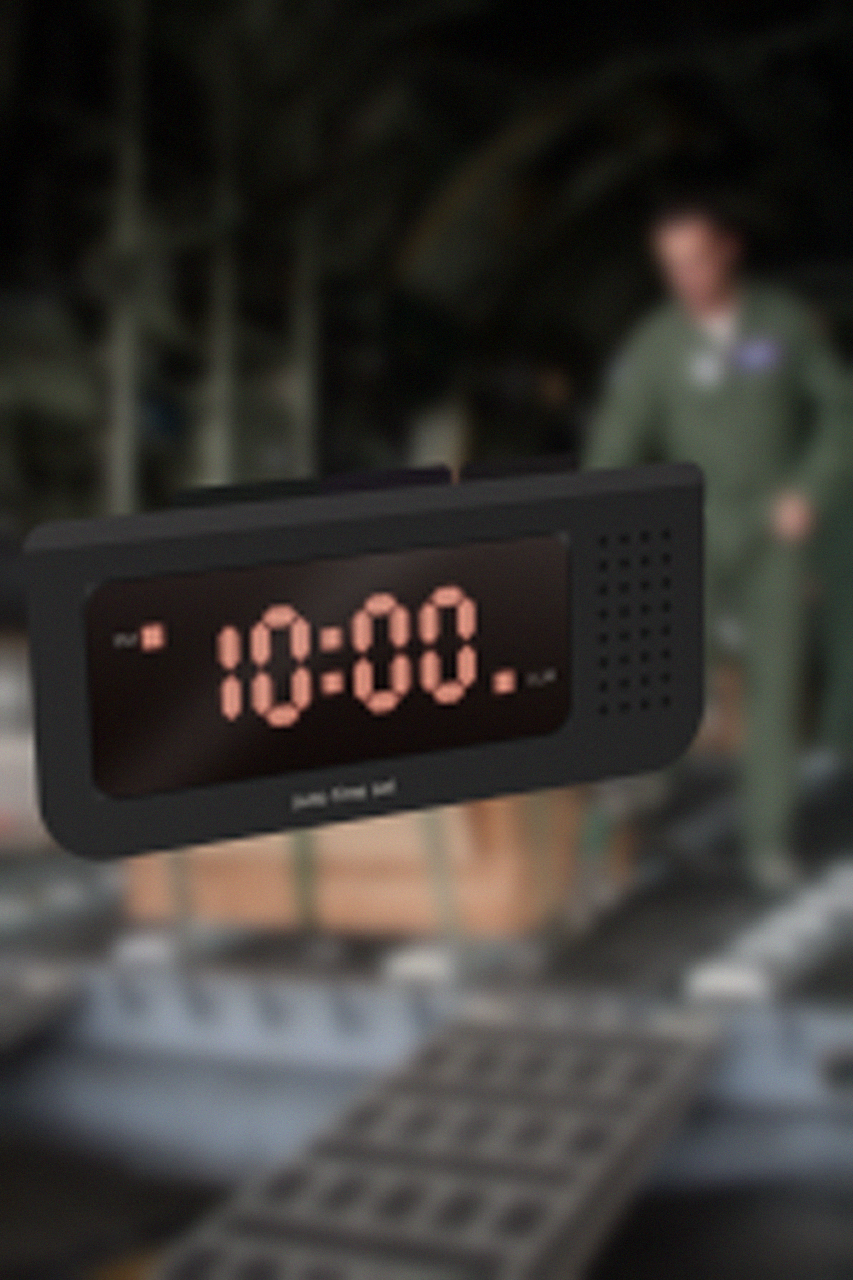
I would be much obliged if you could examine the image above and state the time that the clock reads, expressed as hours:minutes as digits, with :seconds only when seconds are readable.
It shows 10:00
